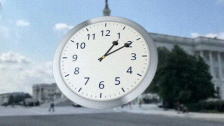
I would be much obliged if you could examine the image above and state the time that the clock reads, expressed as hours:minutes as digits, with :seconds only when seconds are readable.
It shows 1:10
